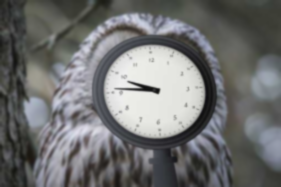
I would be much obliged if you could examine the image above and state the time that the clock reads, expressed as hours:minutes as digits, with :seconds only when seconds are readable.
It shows 9:46
